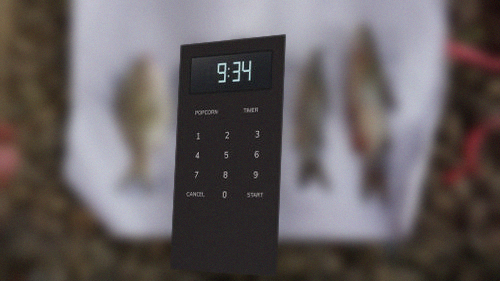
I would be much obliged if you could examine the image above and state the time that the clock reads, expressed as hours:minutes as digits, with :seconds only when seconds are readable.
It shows 9:34
